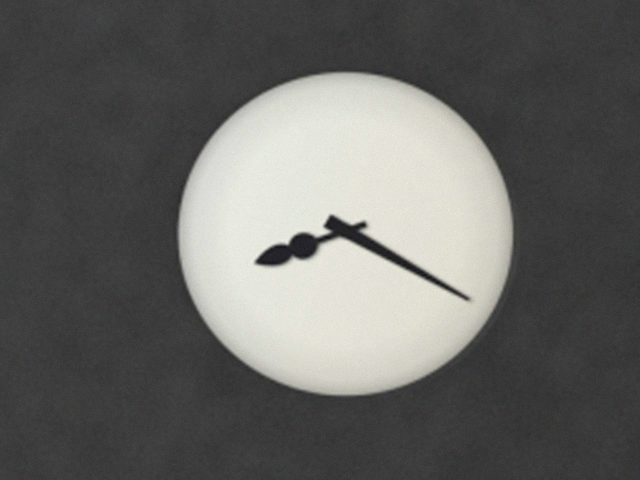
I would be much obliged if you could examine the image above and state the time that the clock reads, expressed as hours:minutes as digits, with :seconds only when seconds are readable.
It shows 8:20
